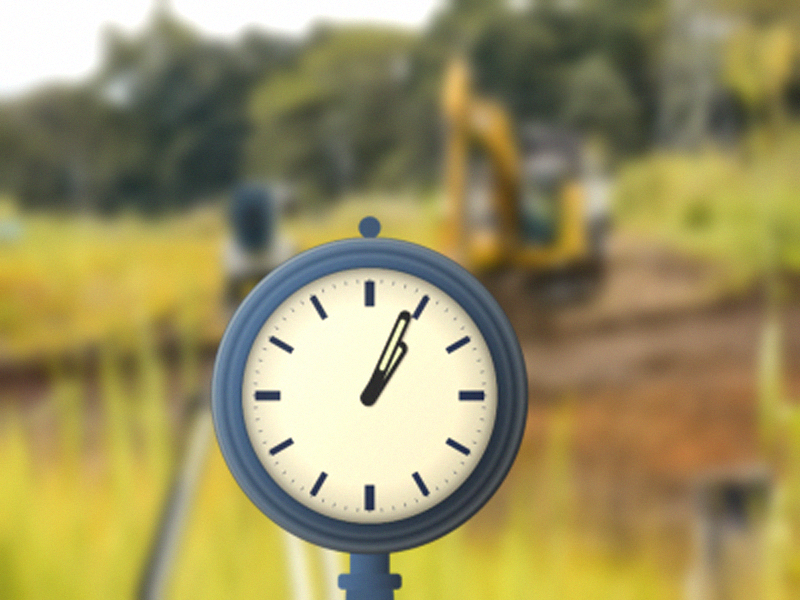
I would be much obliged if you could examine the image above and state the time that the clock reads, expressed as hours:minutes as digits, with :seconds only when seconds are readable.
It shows 1:04
